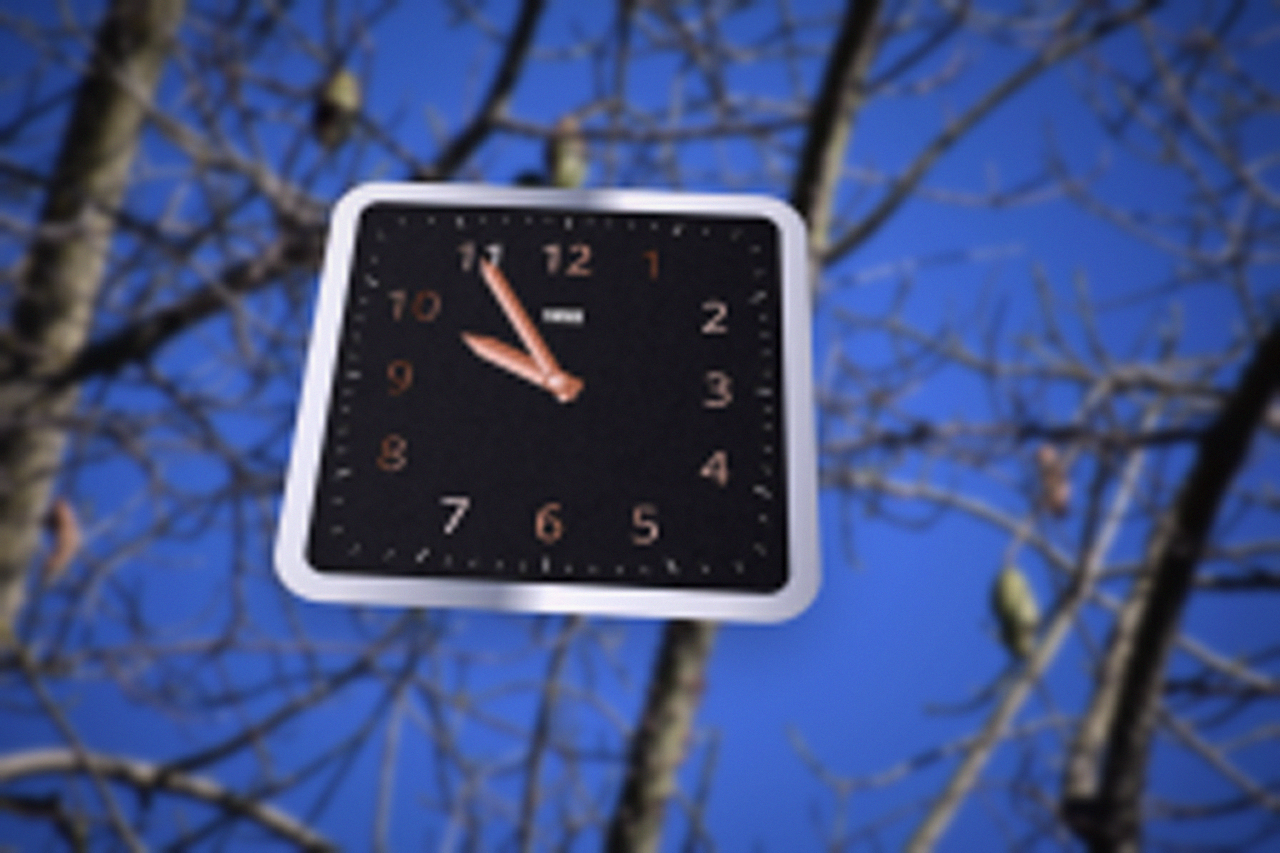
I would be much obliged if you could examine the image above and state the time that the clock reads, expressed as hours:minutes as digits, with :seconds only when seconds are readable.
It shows 9:55
